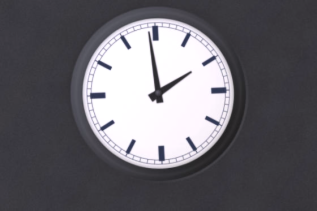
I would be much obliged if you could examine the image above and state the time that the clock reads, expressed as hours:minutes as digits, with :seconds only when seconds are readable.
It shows 1:59
